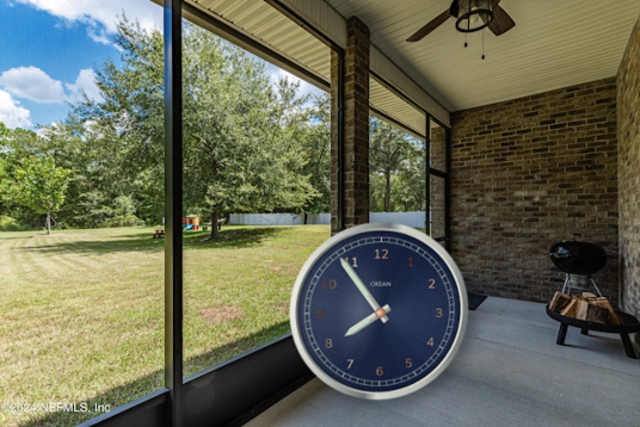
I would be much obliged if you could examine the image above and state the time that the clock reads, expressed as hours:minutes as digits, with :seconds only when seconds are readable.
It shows 7:54
